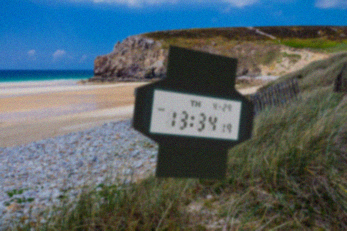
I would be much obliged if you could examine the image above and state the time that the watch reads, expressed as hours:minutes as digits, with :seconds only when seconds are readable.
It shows 13:34:19
